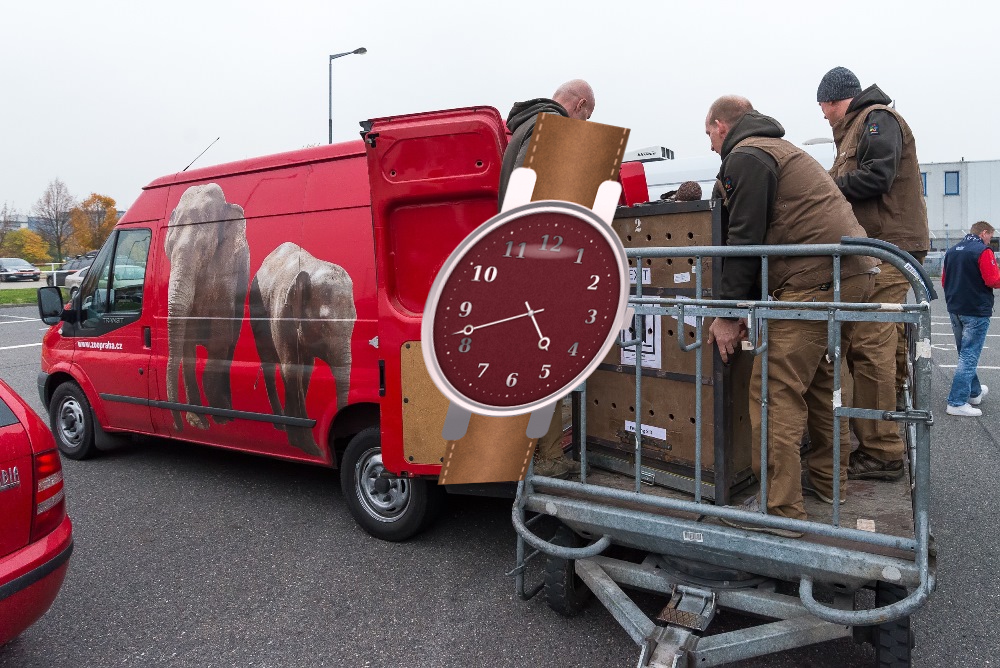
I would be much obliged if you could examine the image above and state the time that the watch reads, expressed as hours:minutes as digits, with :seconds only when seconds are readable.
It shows 4:42
